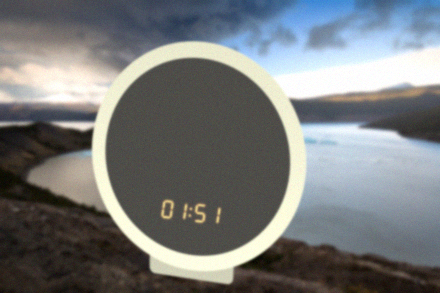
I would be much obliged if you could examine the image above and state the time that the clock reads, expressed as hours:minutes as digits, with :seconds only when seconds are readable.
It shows 1:51
